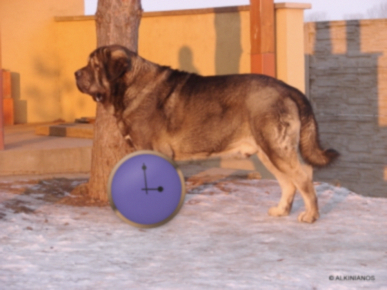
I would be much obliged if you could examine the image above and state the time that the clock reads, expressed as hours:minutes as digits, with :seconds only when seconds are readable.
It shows 2:59
